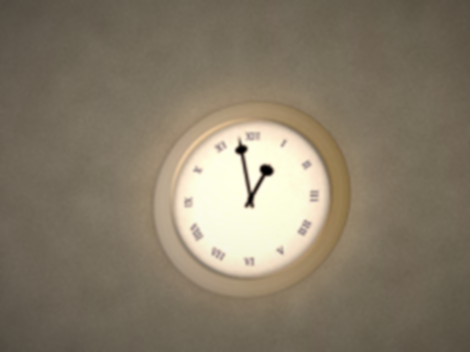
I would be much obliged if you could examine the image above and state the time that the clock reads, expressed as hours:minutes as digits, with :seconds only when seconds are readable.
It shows 12:58
